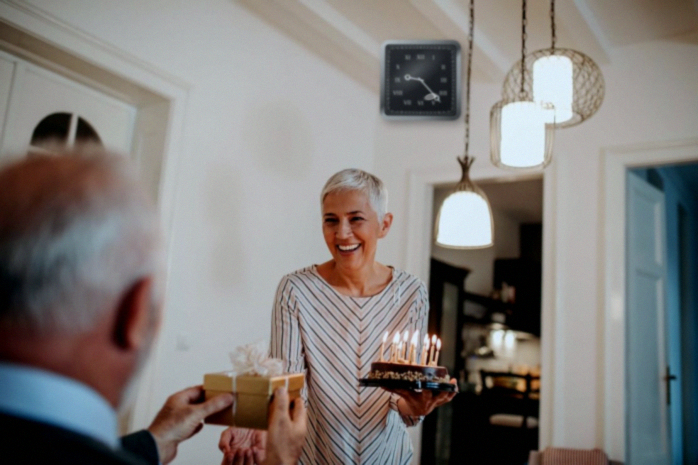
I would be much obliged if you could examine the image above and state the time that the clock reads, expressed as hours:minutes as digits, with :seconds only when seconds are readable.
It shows 9:23
